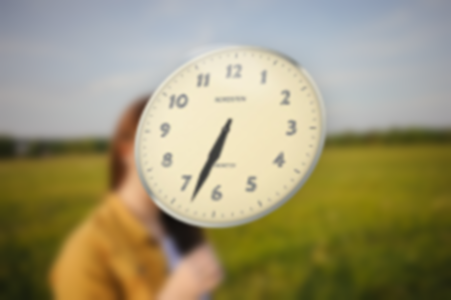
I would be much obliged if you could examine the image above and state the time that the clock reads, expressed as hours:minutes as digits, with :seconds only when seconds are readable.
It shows 6:33
